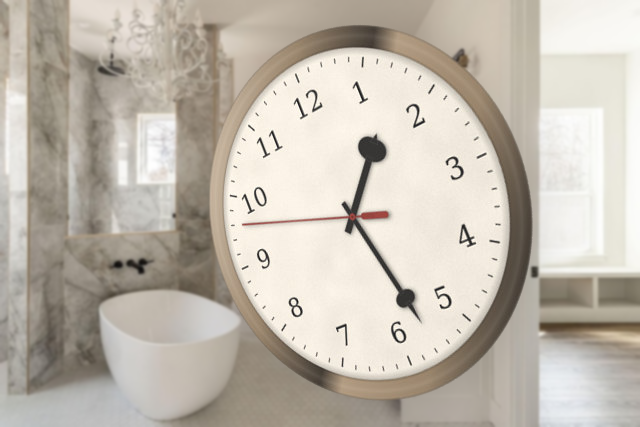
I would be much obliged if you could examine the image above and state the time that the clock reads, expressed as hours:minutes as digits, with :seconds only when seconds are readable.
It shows 1:27:48
